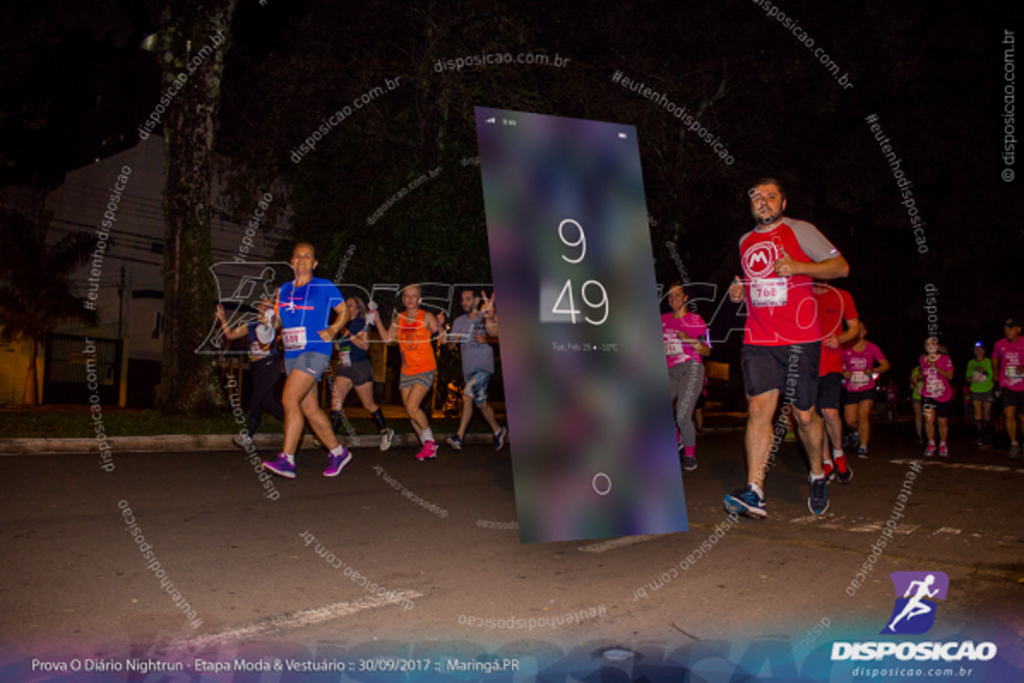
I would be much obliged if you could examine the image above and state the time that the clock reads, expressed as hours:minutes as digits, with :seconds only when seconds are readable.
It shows 9:49
